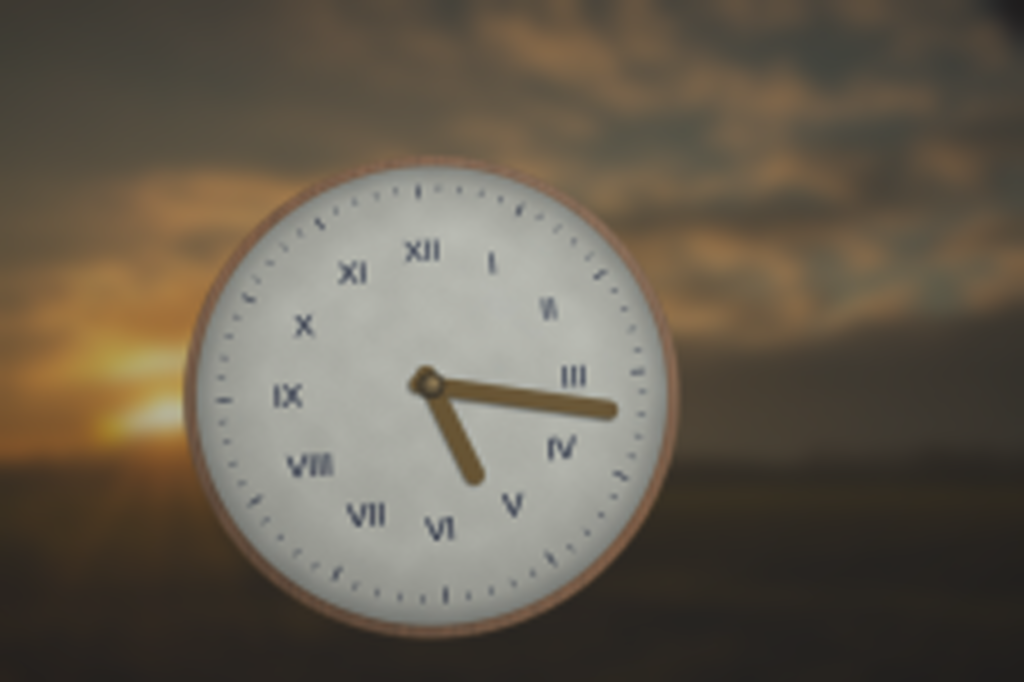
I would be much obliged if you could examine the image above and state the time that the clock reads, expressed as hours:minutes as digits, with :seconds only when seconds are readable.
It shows 5:17
